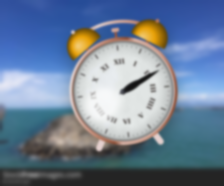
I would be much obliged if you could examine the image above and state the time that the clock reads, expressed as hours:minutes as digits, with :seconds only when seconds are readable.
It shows 2:11
